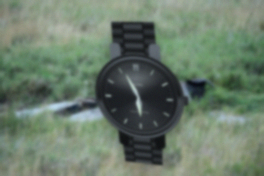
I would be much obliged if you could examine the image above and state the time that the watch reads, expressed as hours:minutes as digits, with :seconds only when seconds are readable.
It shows 5:56
